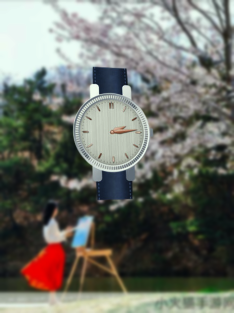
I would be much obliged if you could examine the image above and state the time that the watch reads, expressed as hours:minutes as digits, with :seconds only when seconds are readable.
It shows 2:14
